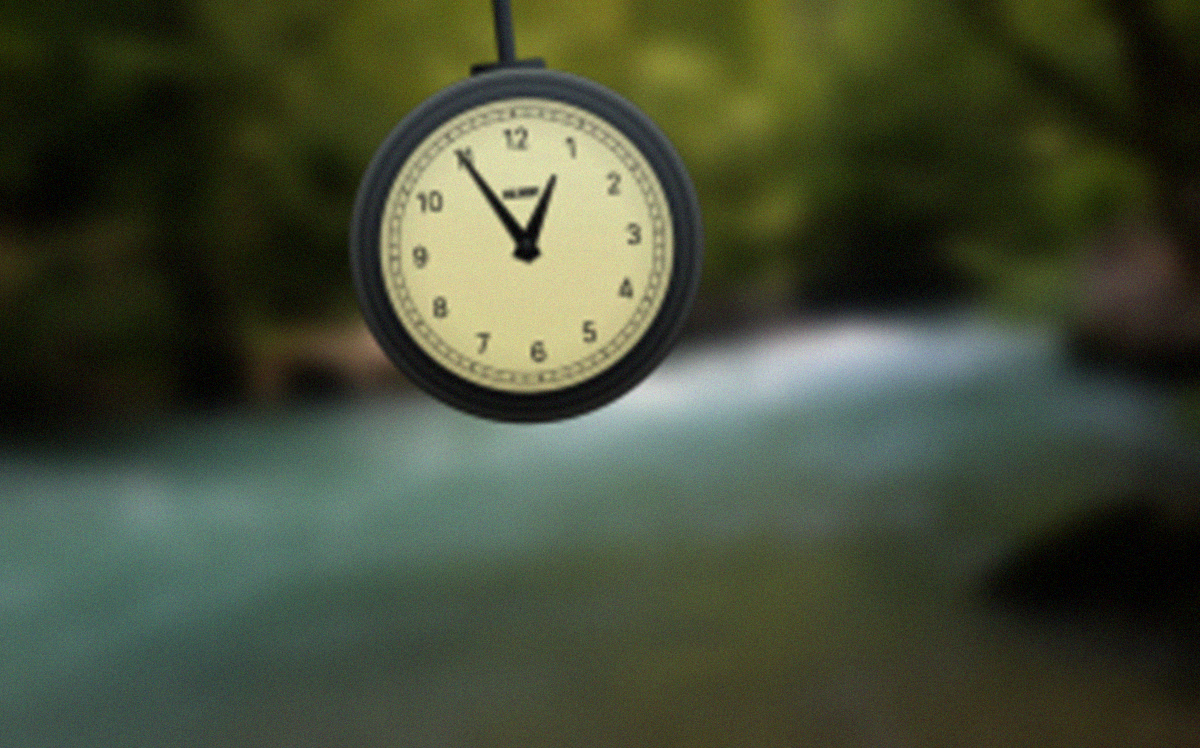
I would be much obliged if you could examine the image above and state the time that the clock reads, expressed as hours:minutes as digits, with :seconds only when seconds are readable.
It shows 12:55
